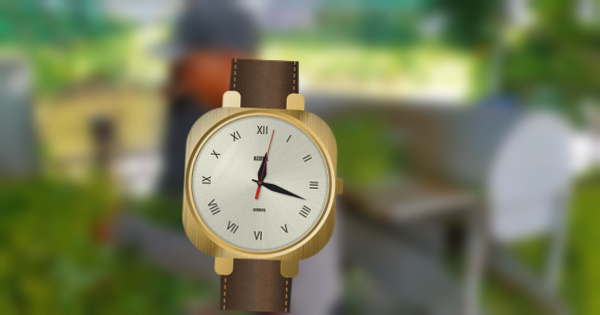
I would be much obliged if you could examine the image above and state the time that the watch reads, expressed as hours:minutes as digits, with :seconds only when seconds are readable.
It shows 12:18:02
